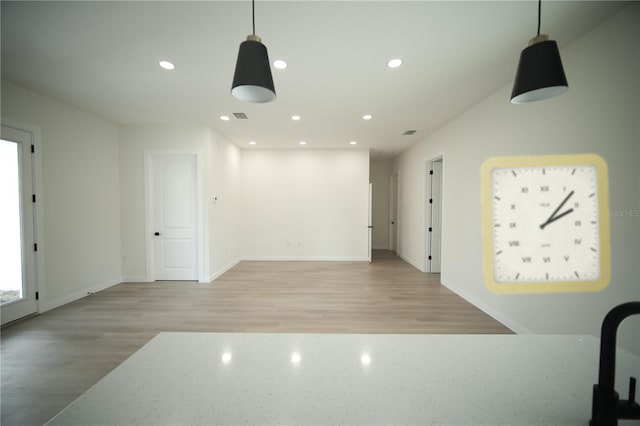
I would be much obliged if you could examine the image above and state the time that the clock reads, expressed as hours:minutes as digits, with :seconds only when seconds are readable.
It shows 2:07
